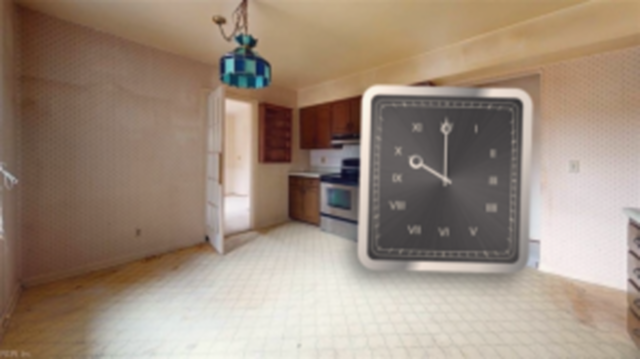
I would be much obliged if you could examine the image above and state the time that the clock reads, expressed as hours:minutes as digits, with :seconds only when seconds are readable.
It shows 10:00
